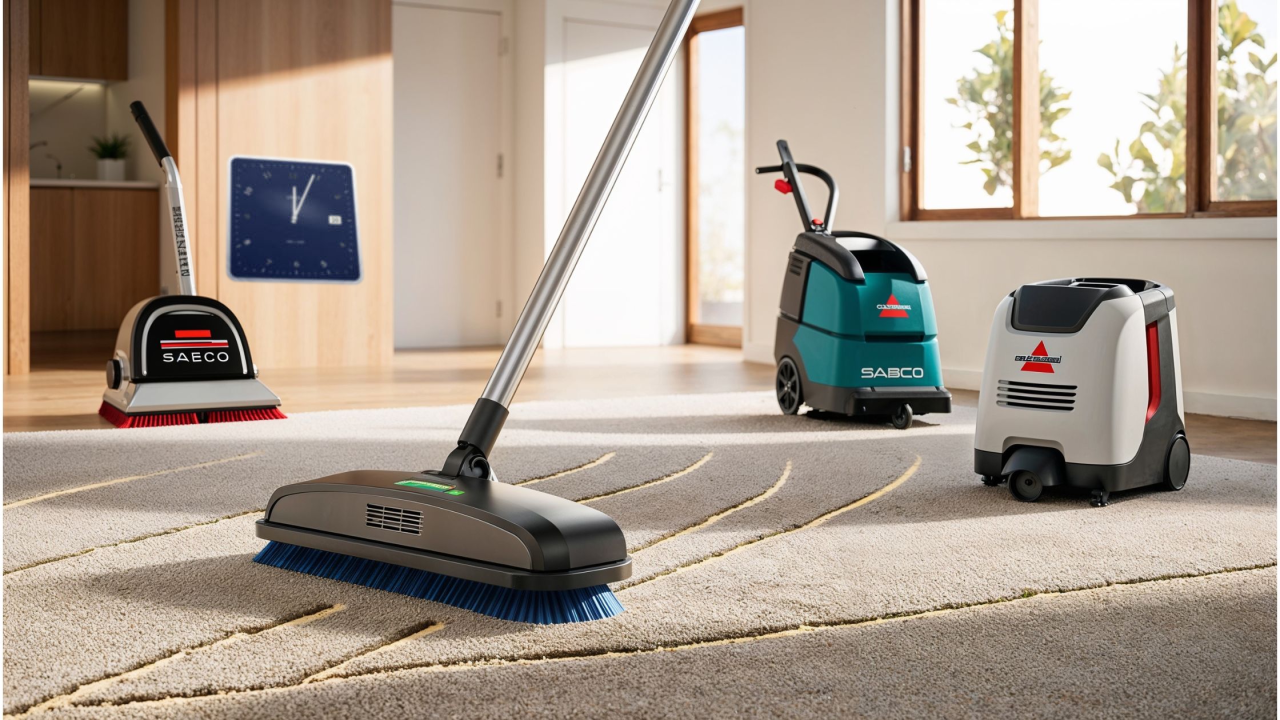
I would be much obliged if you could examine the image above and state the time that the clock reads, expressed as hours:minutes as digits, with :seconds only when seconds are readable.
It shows 12:04
